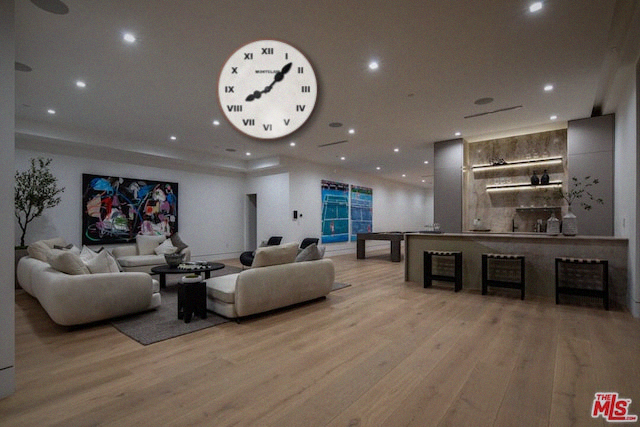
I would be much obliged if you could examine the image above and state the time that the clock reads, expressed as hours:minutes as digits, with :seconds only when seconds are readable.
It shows 8:07
